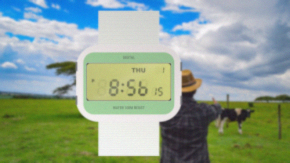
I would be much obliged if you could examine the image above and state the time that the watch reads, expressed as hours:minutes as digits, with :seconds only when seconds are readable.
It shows 8:56
